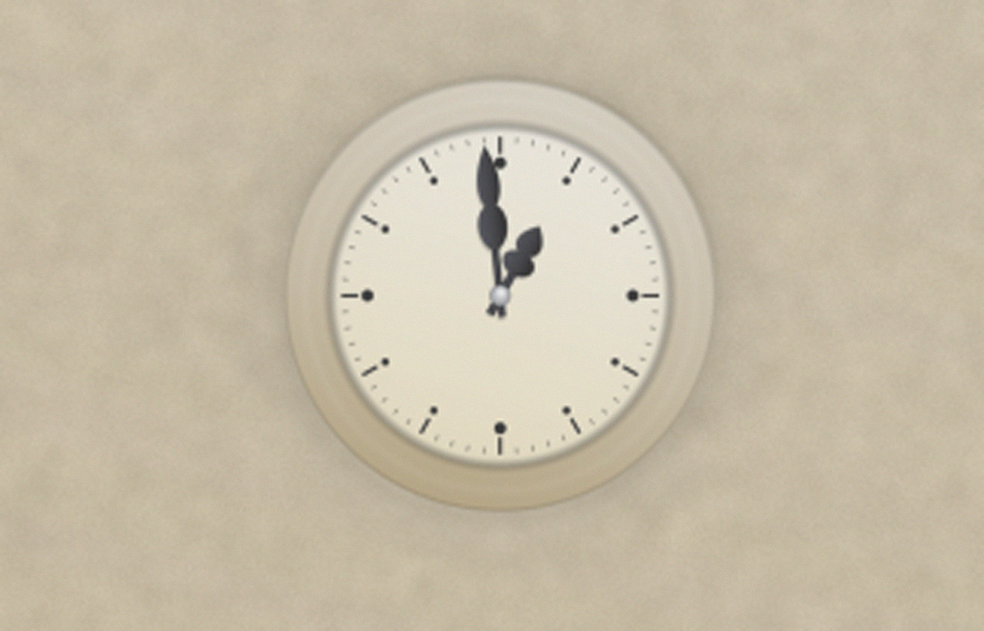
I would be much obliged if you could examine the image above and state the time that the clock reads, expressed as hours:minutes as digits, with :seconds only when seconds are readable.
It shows 12:59
